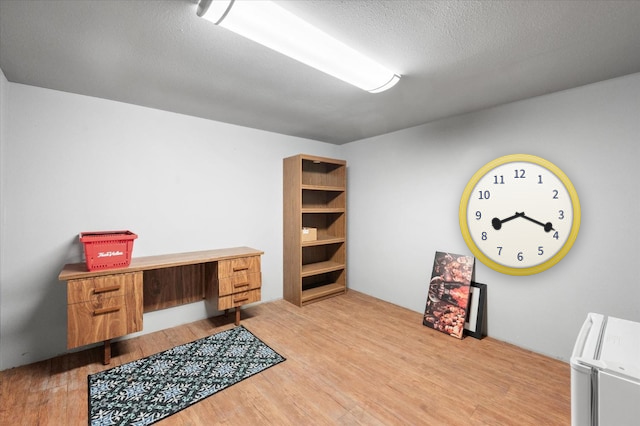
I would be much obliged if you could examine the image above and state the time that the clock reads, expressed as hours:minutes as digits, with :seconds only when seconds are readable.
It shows 8:19
